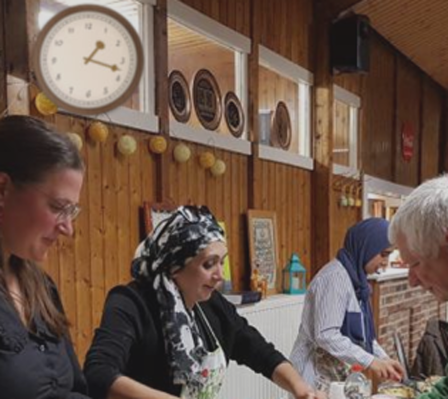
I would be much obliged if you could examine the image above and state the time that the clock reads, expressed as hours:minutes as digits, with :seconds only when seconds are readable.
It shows 1:18
